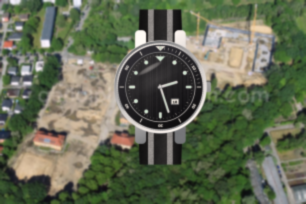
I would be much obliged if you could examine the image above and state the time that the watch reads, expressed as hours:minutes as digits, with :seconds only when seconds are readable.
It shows 2:27
